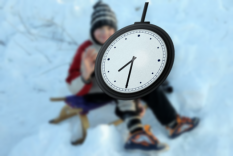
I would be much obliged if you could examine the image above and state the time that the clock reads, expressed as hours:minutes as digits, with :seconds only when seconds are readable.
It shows 7:30
